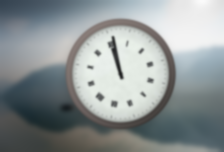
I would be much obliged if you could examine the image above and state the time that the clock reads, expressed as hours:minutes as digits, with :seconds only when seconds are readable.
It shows 12:01
